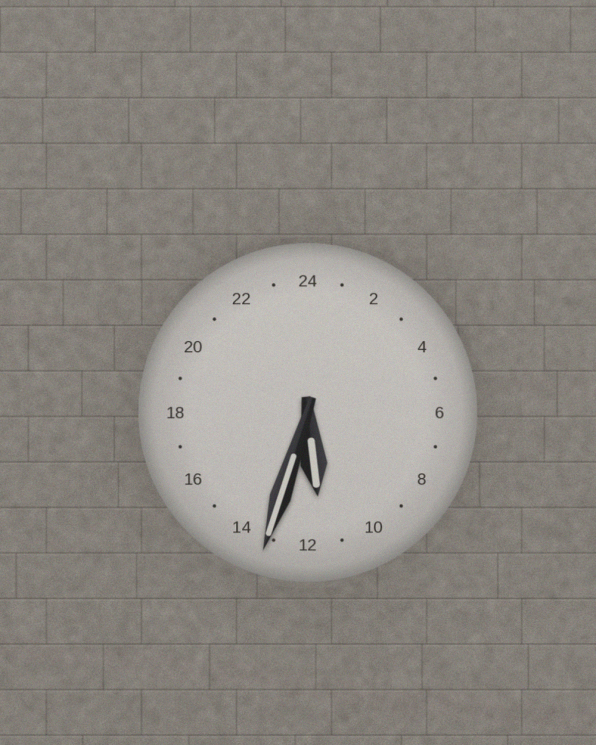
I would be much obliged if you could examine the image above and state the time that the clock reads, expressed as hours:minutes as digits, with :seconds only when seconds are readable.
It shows 11:33
